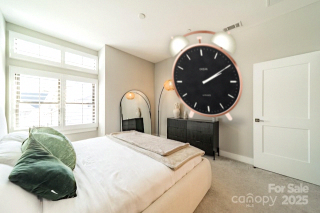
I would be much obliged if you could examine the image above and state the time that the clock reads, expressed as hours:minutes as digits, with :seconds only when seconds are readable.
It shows 2:10
